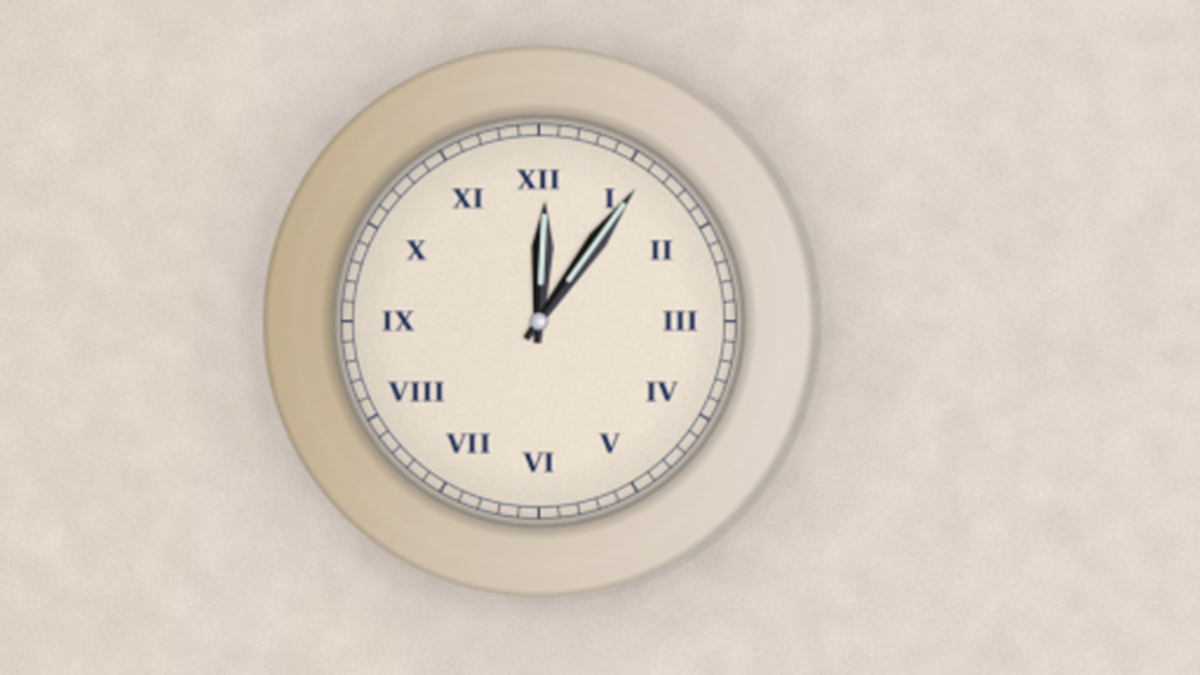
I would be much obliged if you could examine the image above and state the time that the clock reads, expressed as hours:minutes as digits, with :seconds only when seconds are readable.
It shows 12:06
